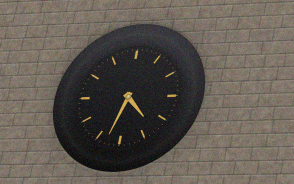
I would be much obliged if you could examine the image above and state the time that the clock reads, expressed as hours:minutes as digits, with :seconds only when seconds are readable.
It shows 4:33
